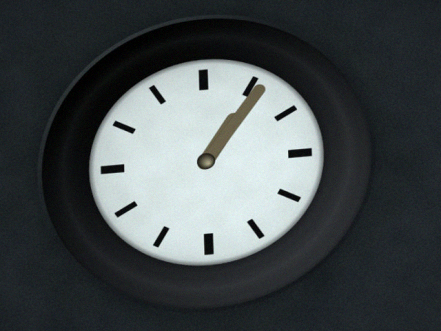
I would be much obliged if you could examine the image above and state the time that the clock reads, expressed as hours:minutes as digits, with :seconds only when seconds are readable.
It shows 1:06
